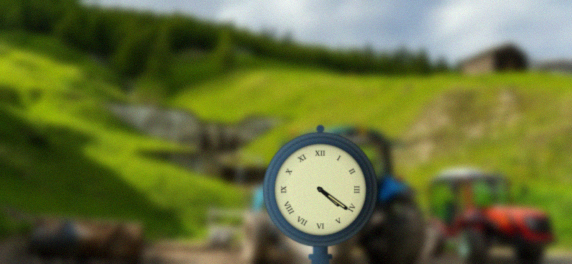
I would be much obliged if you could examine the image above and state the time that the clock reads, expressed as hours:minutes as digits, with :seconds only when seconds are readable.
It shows 4:21
